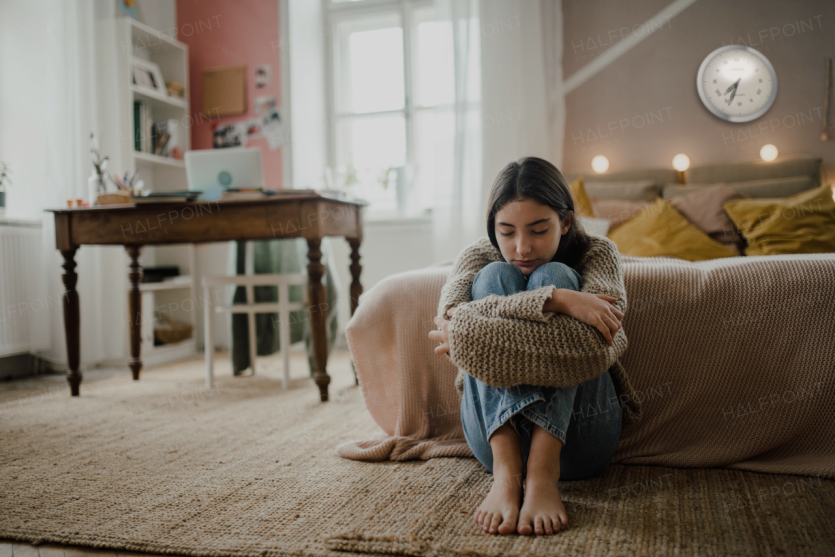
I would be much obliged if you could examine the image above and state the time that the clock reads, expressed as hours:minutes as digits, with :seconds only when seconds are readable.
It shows 7:34
